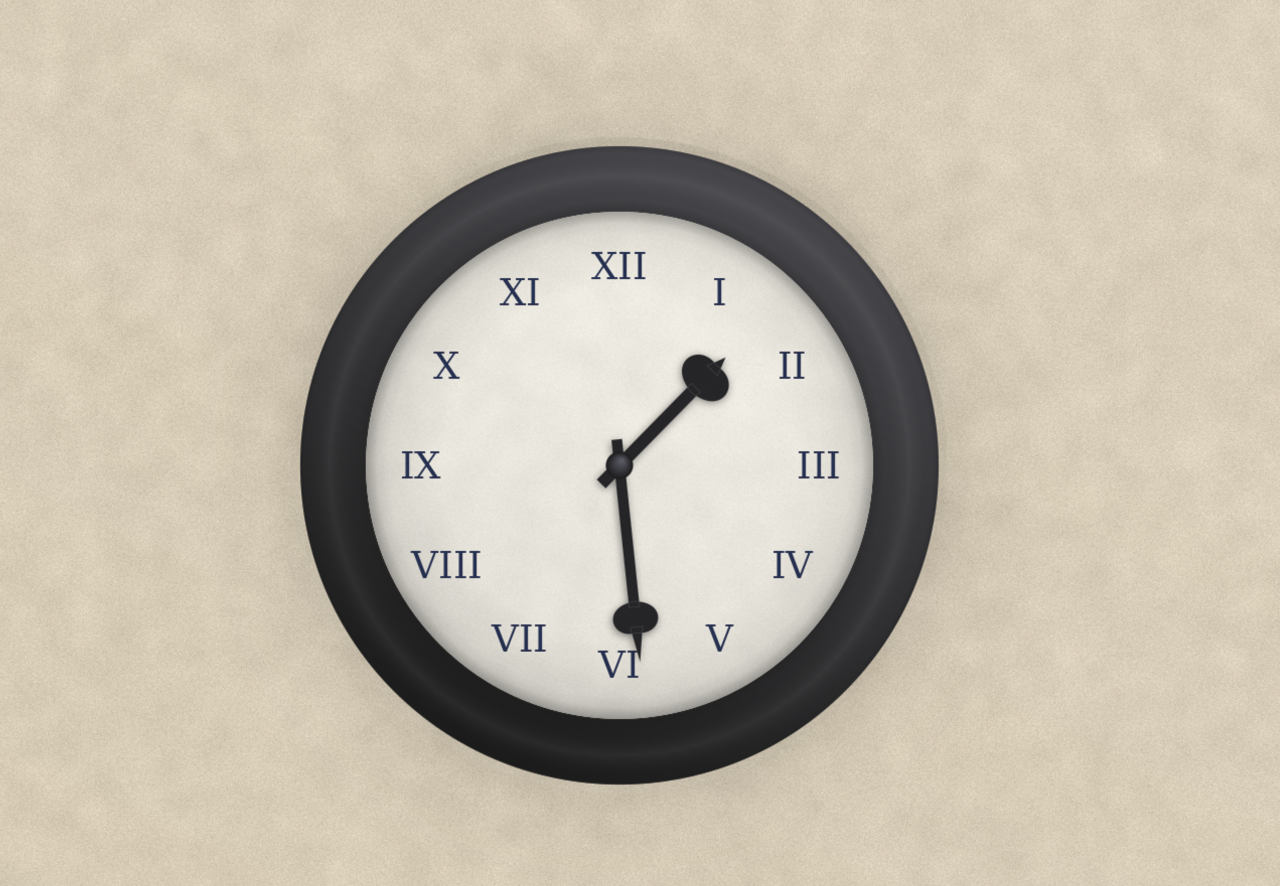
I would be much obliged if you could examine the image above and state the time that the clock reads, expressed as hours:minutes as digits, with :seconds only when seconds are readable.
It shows 1:29
